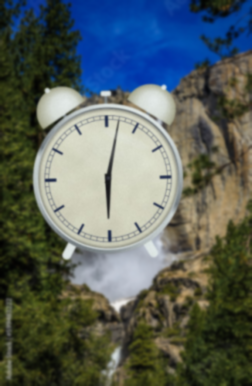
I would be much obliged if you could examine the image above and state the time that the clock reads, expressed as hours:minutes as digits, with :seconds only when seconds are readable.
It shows 6:02
